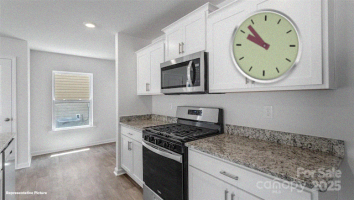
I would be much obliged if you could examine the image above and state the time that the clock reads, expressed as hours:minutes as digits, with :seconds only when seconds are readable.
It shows 9:53
